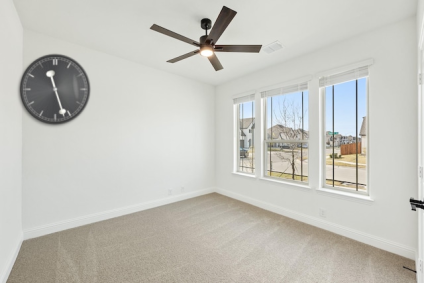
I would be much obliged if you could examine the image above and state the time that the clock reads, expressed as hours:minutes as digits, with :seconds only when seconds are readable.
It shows 11:27
